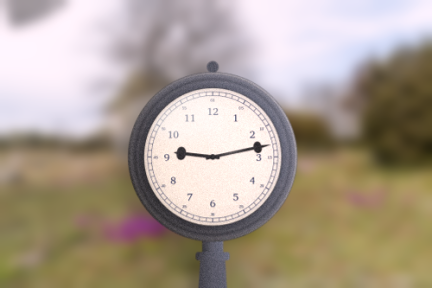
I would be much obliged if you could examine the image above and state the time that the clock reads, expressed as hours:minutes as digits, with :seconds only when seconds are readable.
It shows 9:13
